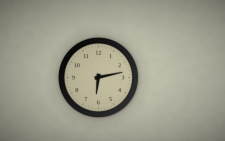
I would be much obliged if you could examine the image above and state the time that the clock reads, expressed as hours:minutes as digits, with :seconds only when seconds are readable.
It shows 6:13
